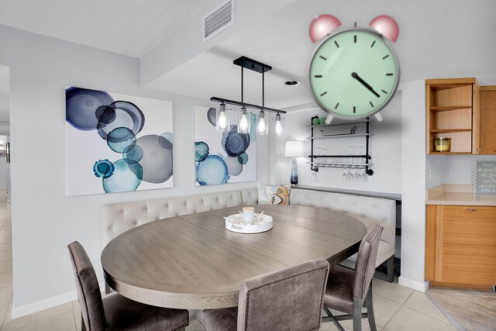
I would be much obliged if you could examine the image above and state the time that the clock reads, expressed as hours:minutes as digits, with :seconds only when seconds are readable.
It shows 4:22
